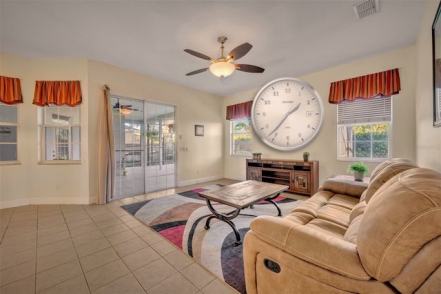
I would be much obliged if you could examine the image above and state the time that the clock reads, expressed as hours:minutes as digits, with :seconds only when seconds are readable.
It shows 1:37
